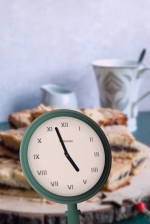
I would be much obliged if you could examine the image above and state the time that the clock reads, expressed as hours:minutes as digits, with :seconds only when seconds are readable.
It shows 4:57
